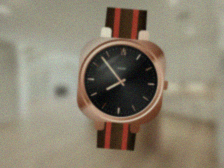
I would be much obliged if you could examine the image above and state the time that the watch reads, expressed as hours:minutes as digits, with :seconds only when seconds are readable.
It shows 7:53
